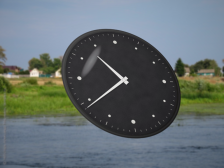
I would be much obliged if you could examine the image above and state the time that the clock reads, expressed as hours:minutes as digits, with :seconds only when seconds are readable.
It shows 10:39
